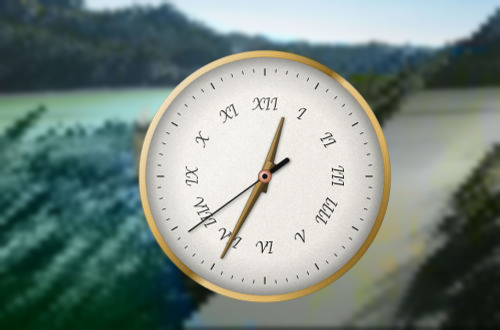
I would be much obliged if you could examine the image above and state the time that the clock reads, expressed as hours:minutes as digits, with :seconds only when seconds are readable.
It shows 12:34:39
